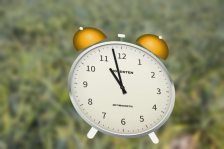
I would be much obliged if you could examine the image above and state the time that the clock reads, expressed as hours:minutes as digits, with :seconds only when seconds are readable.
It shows 10:58
